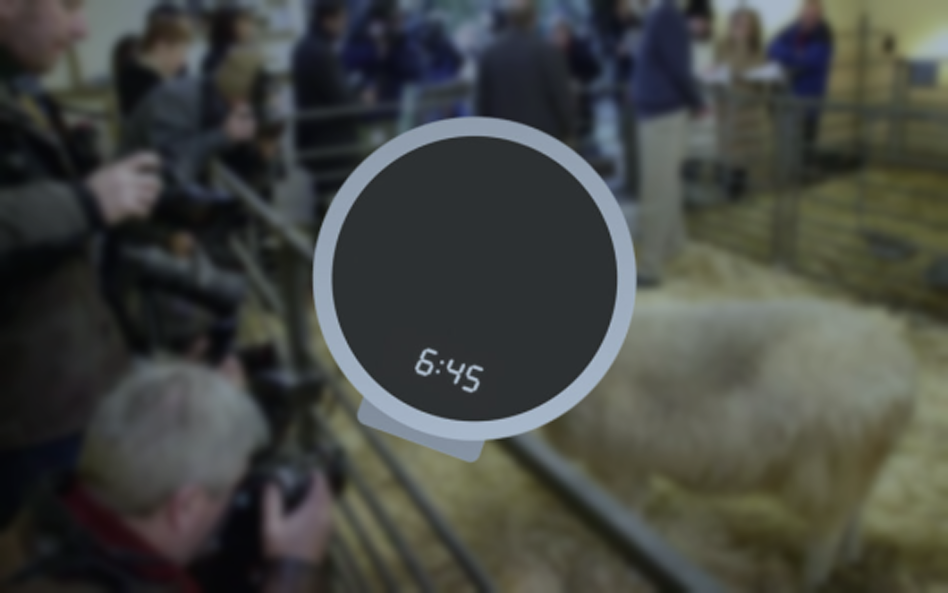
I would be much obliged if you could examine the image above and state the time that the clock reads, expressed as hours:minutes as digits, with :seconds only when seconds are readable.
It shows 6:45
